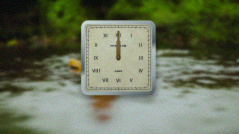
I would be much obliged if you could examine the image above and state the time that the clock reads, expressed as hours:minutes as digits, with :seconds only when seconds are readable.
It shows 12:00
